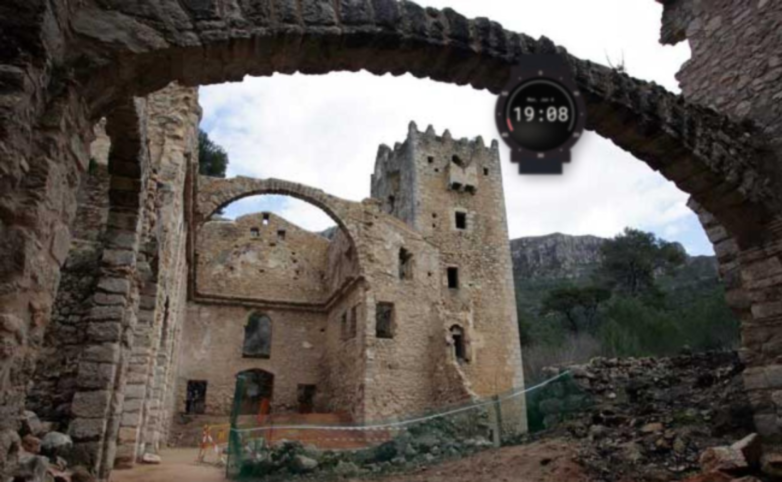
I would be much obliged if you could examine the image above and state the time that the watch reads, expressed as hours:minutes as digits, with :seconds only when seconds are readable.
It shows 19:08
